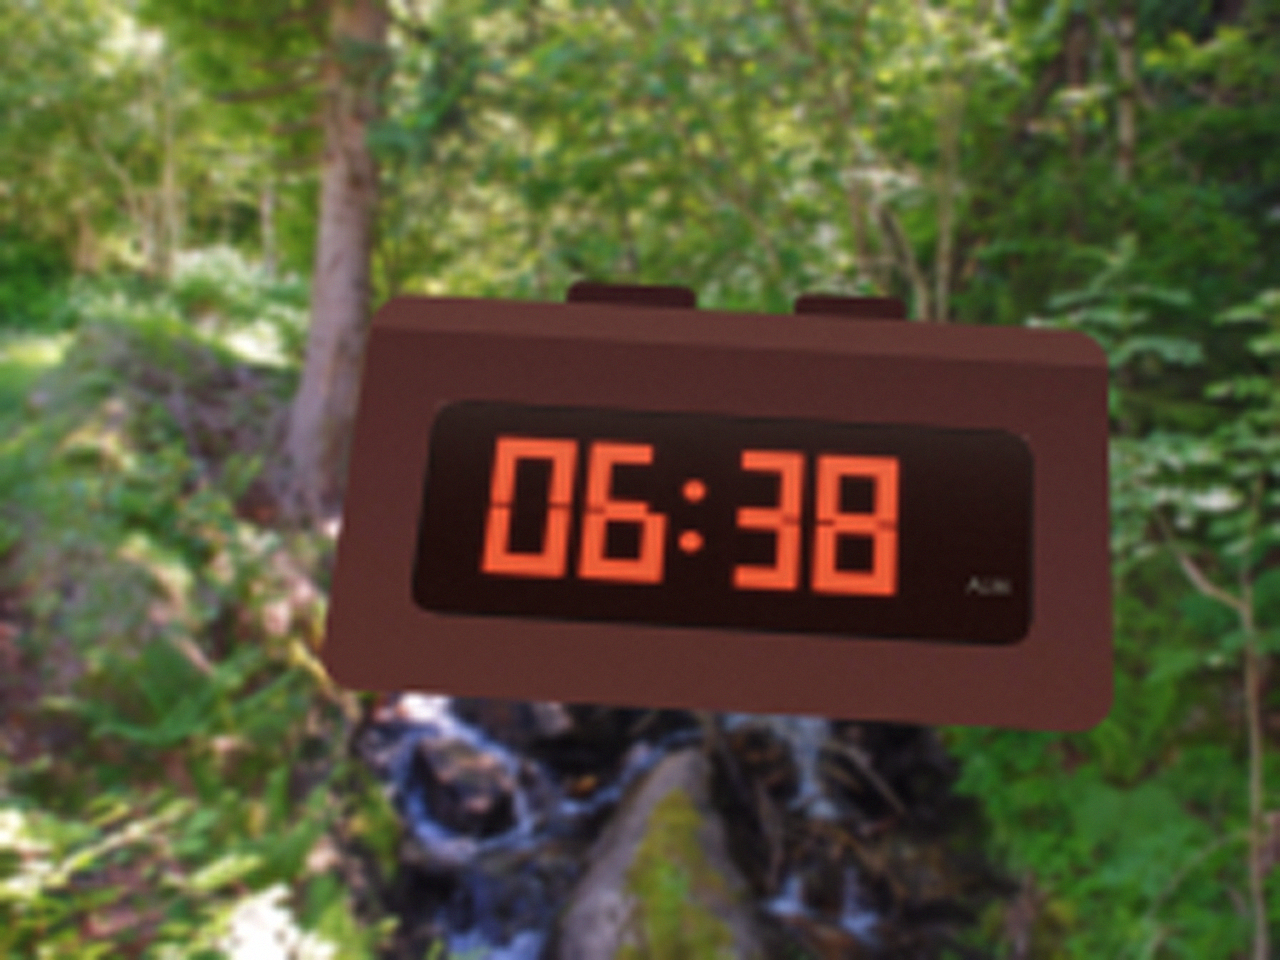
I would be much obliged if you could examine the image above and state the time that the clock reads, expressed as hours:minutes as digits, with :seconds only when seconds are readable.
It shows 6:38
